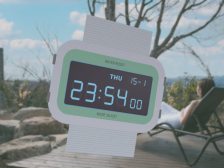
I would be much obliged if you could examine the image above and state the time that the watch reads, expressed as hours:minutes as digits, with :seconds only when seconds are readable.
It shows 23:54:00
